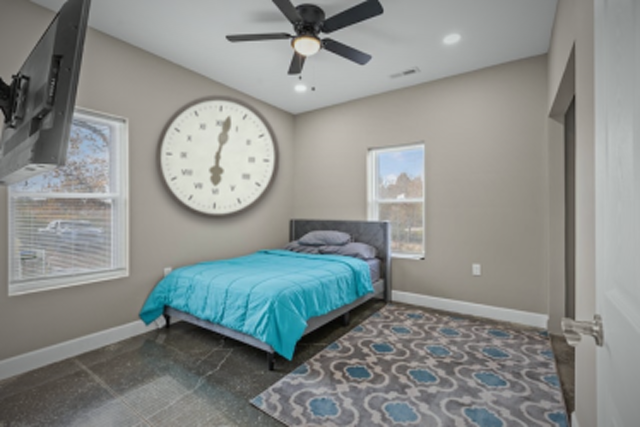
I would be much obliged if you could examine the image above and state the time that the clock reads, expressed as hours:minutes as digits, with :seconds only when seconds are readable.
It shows 6:02
